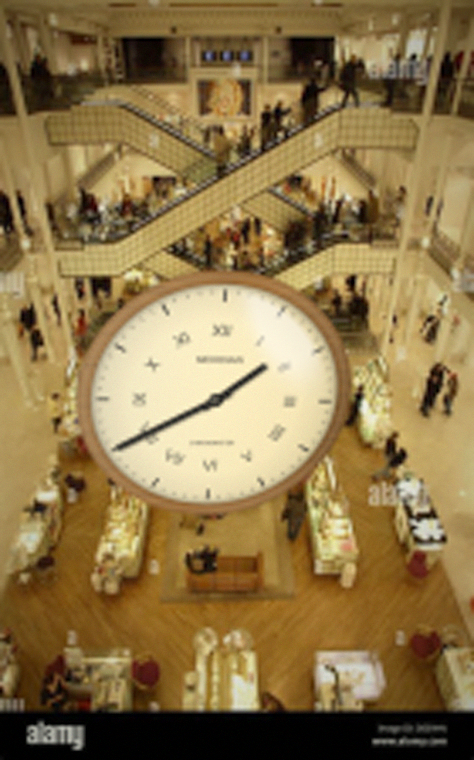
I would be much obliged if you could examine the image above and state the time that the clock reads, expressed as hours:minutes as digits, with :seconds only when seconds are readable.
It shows 1:40
